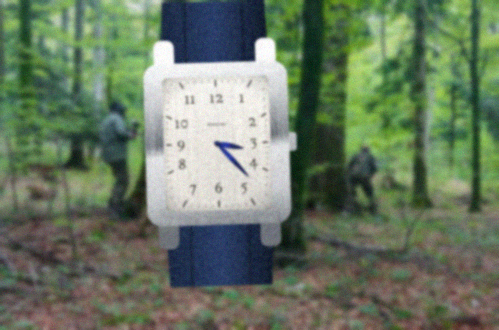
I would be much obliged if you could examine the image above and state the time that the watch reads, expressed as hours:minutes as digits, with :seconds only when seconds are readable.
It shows 3:23
